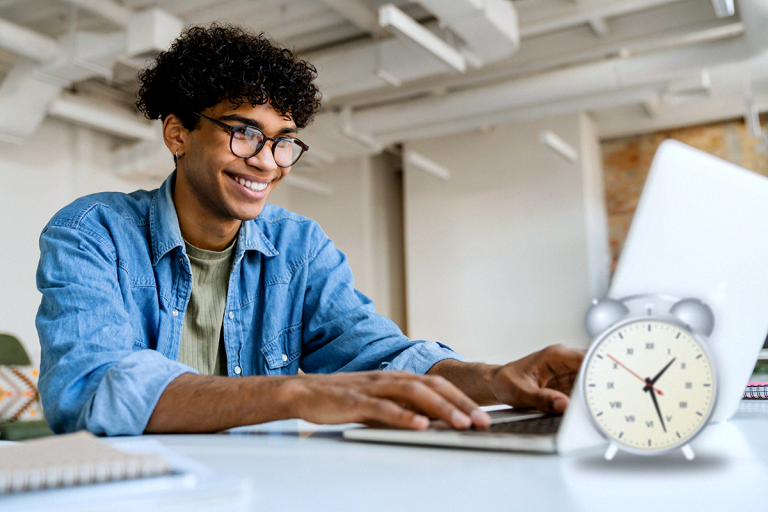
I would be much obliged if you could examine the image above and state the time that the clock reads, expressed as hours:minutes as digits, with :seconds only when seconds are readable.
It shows 1:26:51
